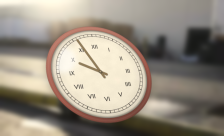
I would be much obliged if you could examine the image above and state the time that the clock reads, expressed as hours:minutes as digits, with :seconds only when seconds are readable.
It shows 9:56
